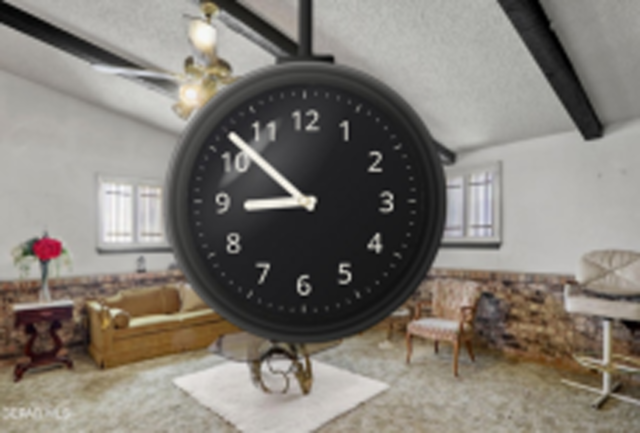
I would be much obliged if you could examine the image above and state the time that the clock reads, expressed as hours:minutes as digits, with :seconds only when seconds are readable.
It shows 8:52
